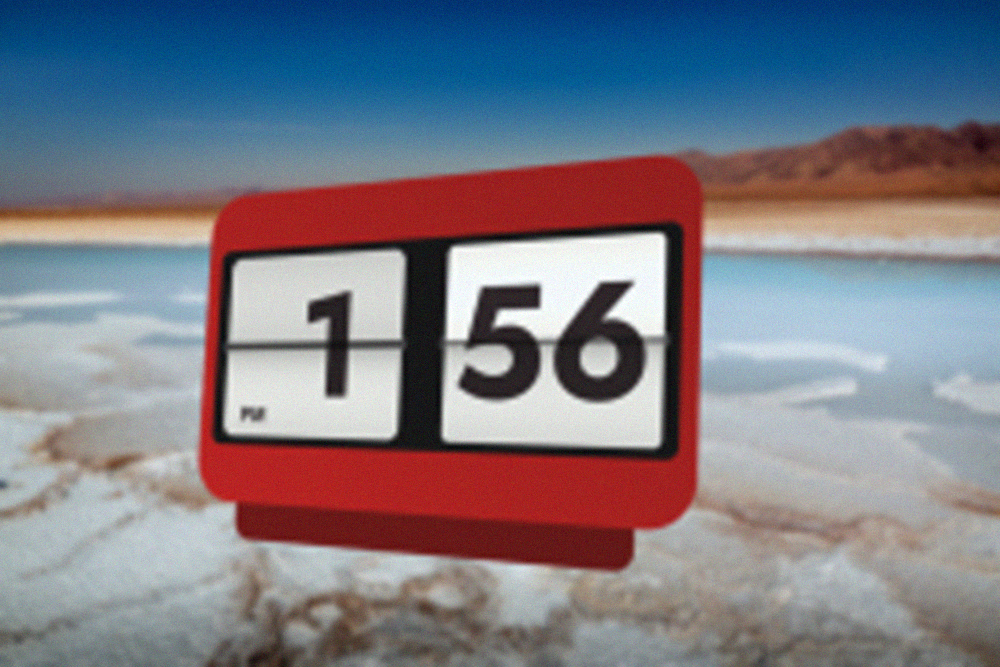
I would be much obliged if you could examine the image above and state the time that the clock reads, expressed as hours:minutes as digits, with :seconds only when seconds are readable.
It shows 1:56
